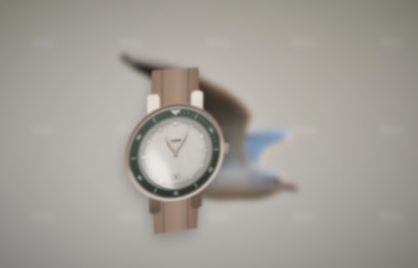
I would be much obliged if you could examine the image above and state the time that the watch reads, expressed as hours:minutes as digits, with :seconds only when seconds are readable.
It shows 11:05
